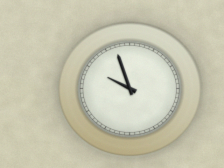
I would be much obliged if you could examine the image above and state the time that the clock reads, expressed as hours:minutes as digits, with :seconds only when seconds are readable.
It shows 9:57
